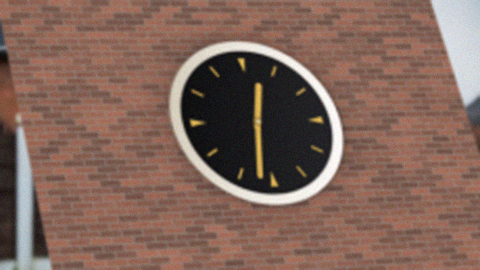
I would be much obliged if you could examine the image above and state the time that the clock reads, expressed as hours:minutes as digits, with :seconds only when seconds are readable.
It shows 12:32
